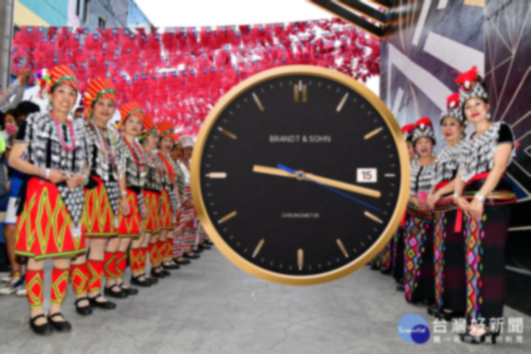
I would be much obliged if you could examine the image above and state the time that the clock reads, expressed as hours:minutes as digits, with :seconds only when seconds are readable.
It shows 9:17:19
